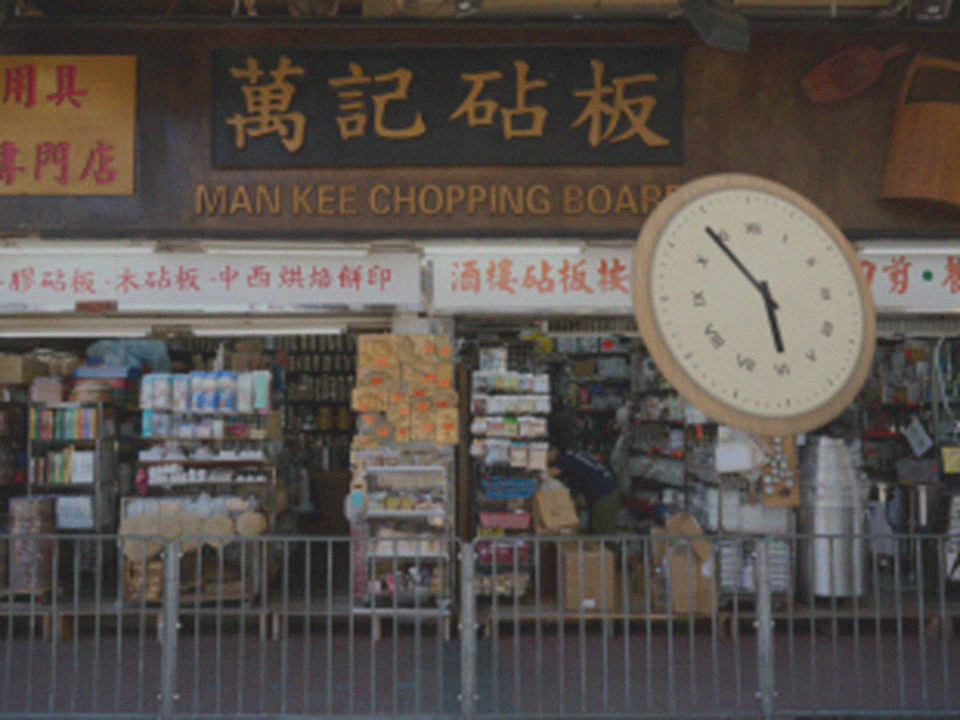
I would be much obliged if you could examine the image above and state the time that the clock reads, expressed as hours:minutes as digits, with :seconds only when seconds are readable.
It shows 5:54
